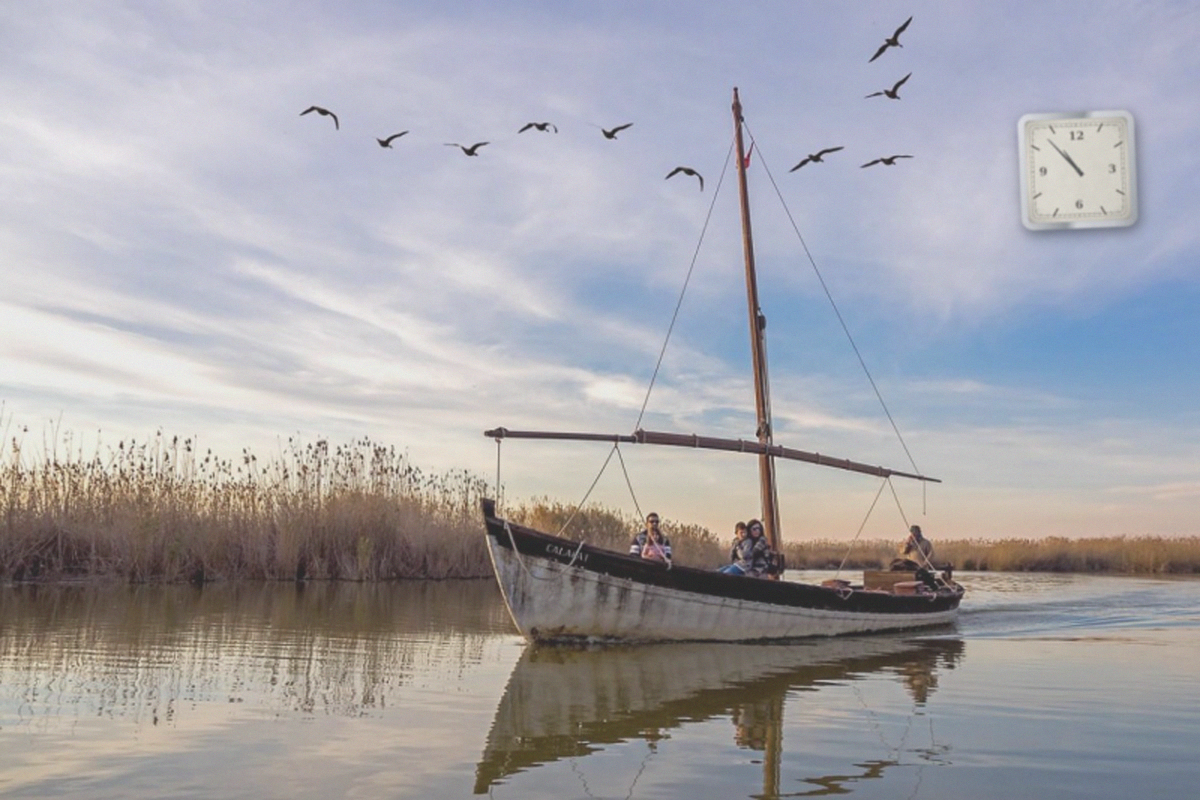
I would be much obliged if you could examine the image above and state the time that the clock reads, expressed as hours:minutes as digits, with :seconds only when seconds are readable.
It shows 10:53
